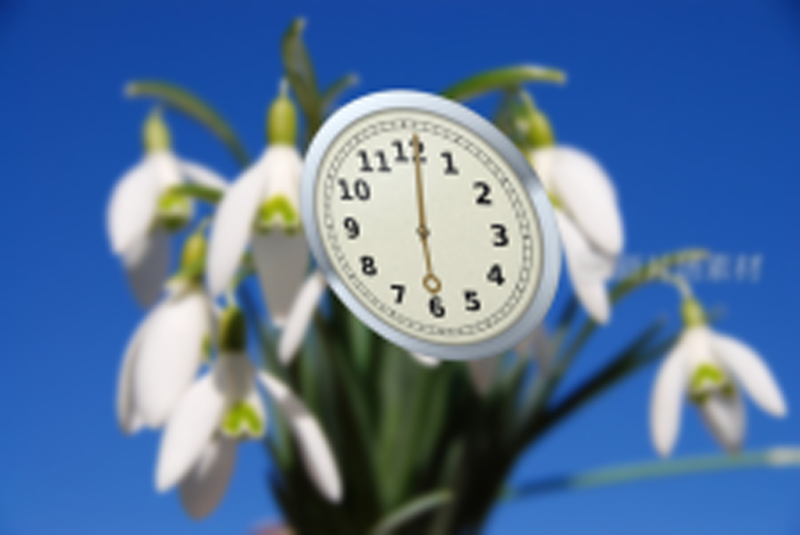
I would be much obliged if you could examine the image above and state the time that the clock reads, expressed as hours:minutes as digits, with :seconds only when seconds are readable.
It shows 6:01
